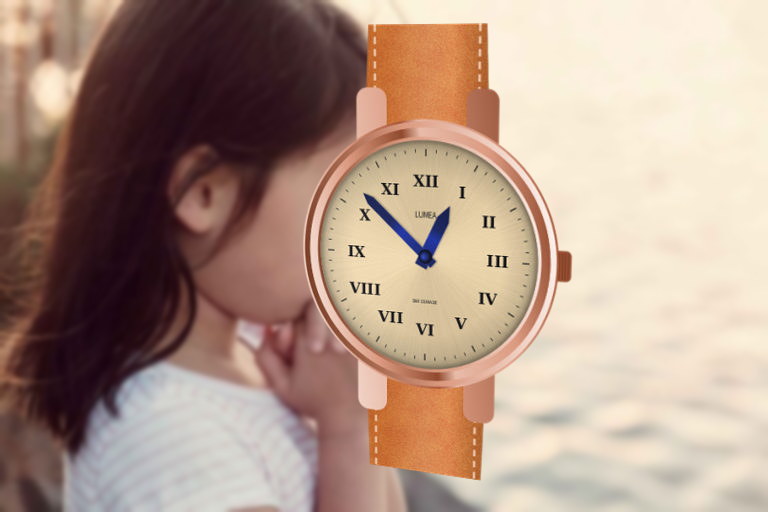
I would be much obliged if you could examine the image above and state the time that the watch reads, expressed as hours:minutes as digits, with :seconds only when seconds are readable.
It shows 12:52
